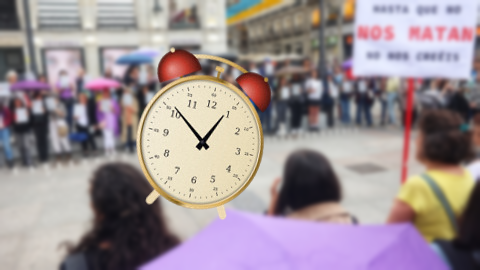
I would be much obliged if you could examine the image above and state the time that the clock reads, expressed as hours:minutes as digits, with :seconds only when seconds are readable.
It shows 12:51
